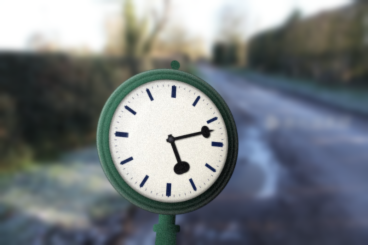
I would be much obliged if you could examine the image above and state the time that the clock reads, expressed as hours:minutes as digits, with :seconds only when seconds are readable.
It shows 5:12
